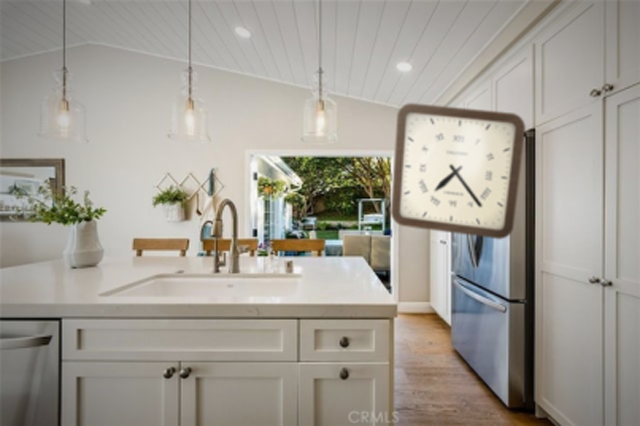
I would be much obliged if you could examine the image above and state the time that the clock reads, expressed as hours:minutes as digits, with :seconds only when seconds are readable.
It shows 7:23
